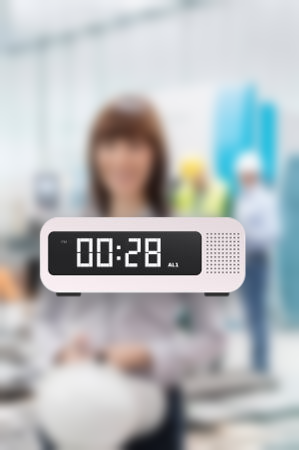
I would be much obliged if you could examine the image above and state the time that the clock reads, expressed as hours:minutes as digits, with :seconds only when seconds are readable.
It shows 0:28
